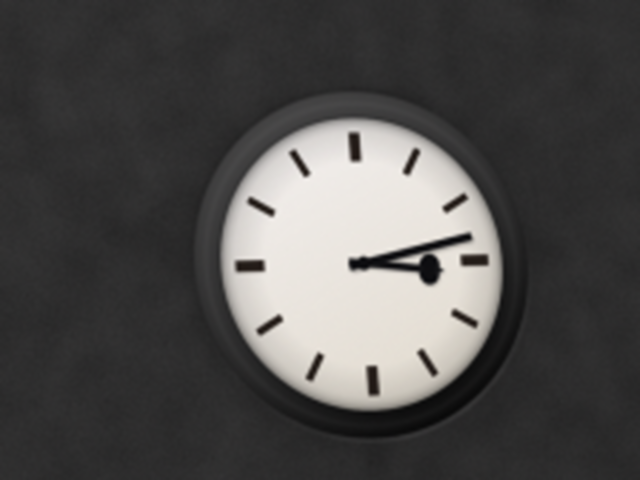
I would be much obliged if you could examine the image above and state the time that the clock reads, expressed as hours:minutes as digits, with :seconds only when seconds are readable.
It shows 3:13
